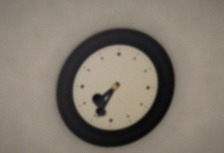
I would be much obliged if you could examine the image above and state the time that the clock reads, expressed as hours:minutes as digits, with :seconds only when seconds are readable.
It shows 7:34
